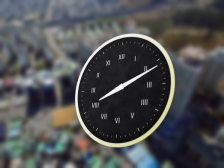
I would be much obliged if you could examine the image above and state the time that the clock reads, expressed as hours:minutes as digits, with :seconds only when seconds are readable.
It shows 8:11
